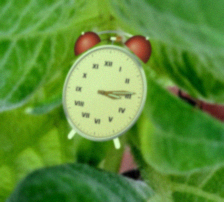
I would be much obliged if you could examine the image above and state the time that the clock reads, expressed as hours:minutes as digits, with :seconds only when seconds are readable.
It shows 3:14
